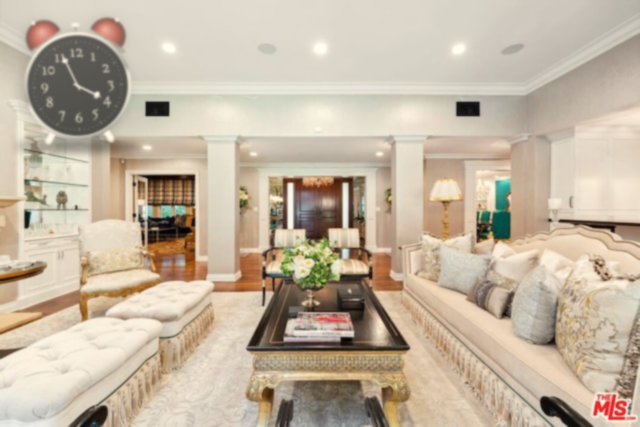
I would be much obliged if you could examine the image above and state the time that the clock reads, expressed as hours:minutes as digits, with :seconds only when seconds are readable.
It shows 3:56
